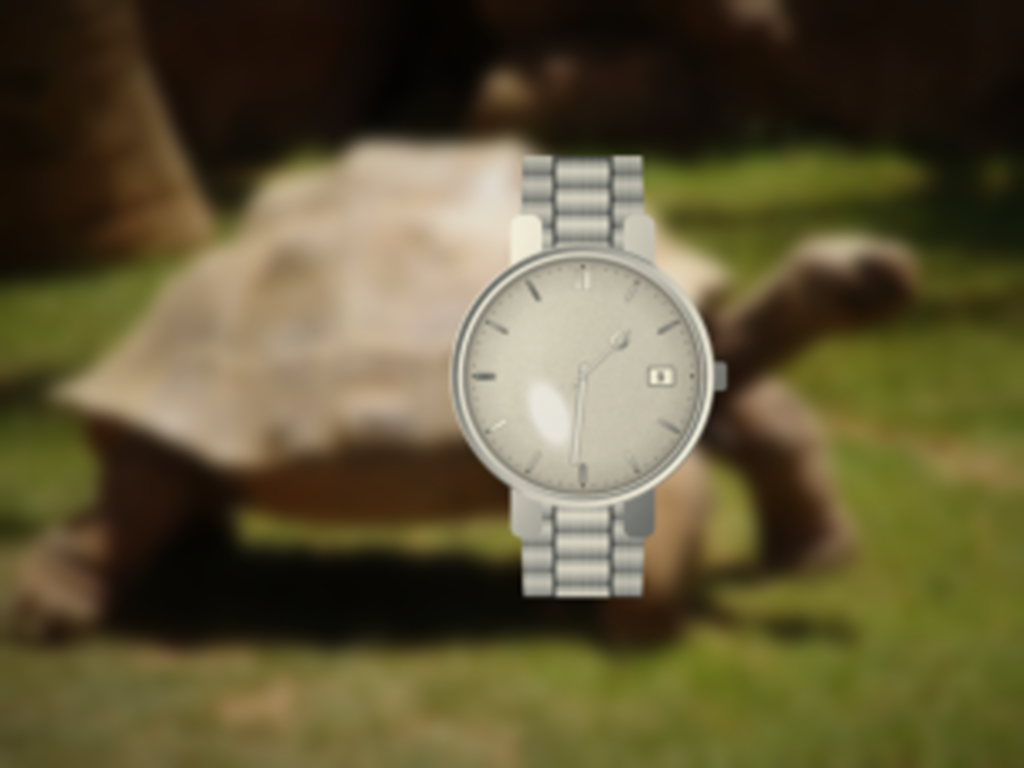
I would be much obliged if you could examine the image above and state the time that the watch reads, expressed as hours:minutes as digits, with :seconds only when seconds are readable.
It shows 1:31
